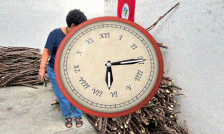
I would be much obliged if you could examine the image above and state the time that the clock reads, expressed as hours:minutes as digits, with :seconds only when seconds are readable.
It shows 6:15
